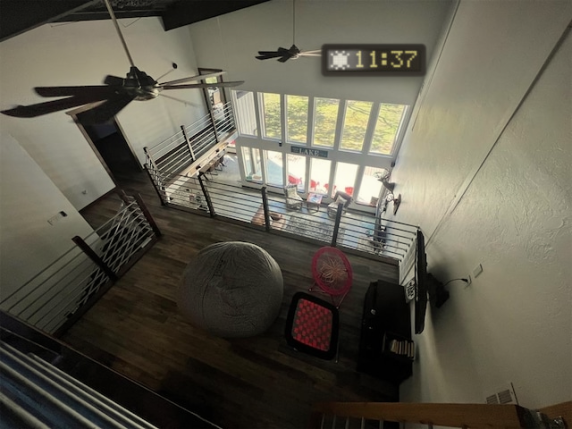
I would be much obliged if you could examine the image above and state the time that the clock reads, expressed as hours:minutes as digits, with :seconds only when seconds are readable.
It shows 11:37
